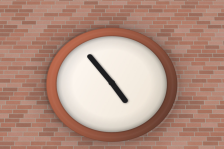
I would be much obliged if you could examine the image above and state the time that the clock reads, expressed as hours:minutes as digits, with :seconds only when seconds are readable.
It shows 4:54
